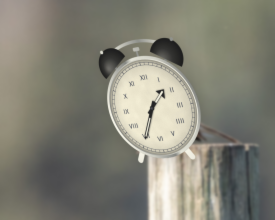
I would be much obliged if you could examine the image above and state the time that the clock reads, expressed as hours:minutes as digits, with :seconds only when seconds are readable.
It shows 1:35
